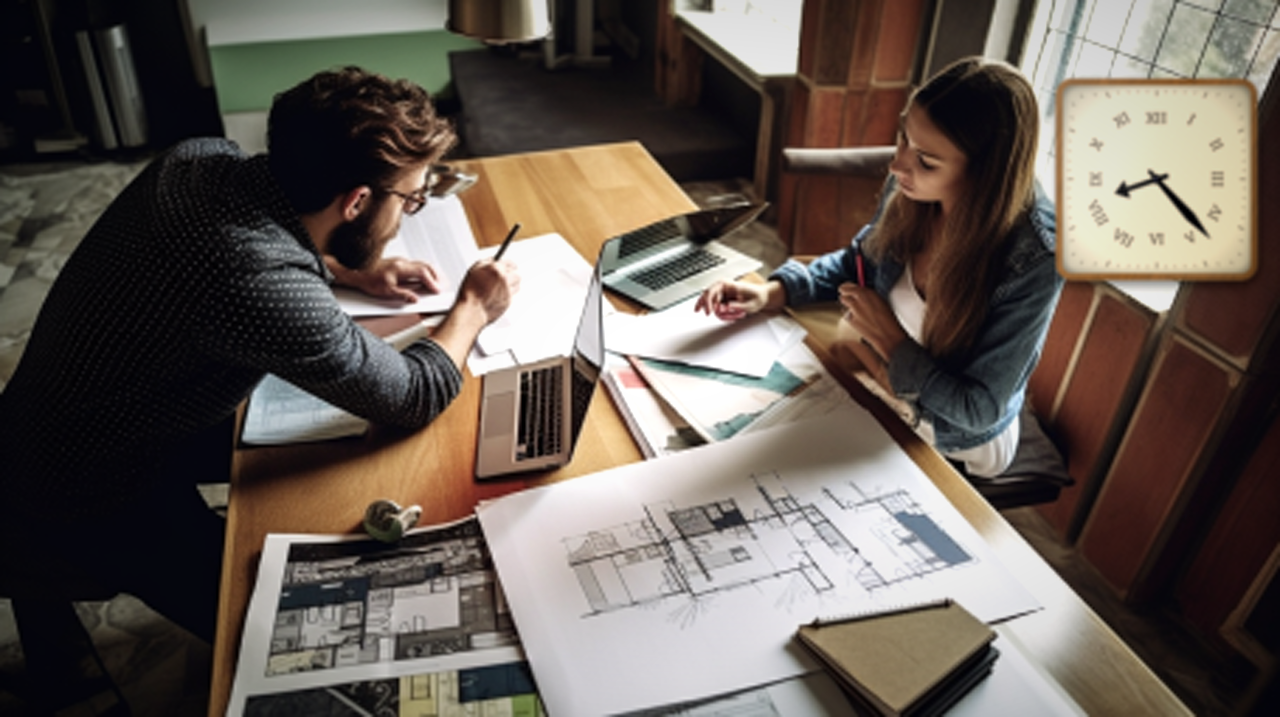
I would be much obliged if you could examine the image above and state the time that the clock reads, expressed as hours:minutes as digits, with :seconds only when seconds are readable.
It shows 8:23
